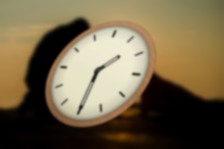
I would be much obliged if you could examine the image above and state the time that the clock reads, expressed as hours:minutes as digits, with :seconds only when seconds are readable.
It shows 1:30
